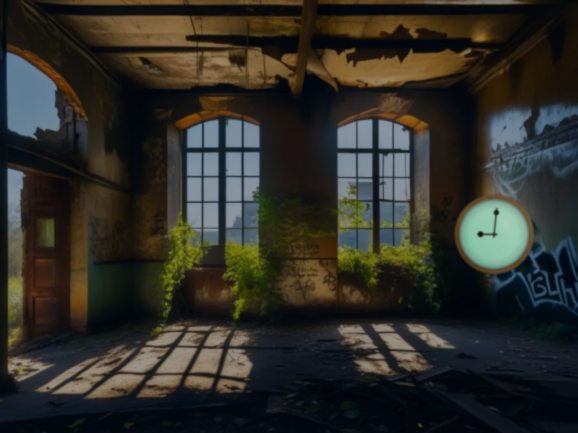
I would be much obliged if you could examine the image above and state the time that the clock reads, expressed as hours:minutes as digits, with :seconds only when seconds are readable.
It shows 9:01
